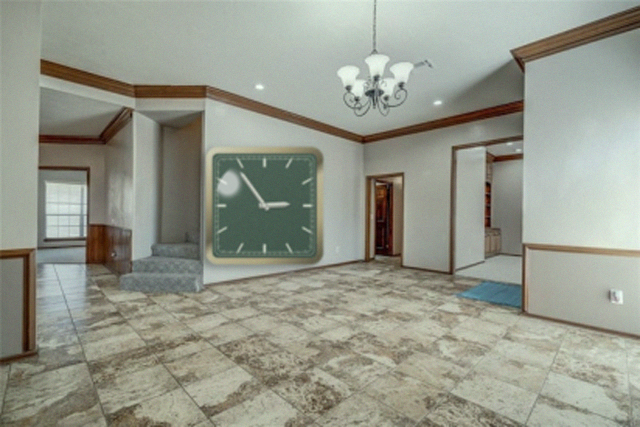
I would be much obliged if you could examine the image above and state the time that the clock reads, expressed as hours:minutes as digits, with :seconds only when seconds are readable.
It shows 2:54
